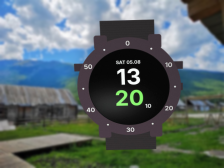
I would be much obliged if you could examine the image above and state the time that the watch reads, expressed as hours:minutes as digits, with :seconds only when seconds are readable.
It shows 13:20
